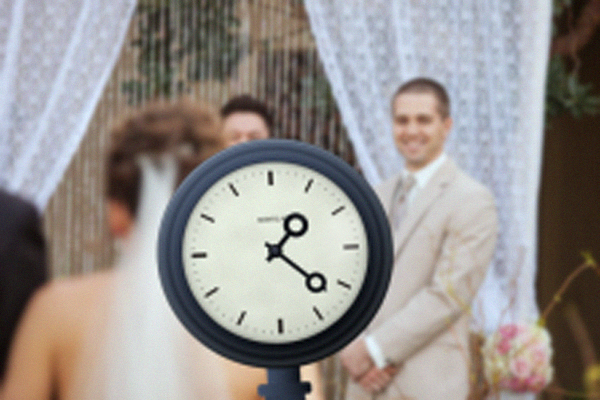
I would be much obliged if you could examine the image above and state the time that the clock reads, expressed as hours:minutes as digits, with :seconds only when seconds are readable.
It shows 1:22
